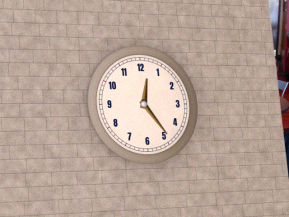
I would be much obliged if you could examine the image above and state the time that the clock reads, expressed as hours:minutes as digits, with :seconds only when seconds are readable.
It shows 12:24
